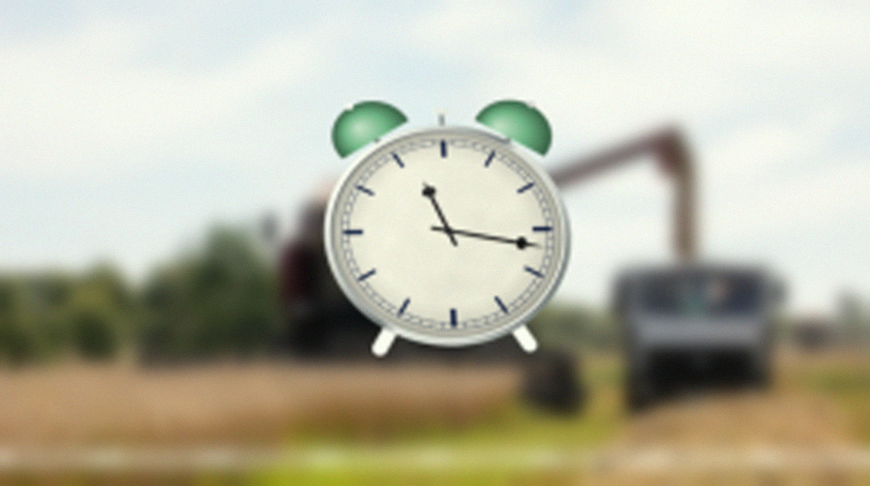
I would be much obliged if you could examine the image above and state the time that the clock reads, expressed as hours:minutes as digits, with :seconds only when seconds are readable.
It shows 11:17
